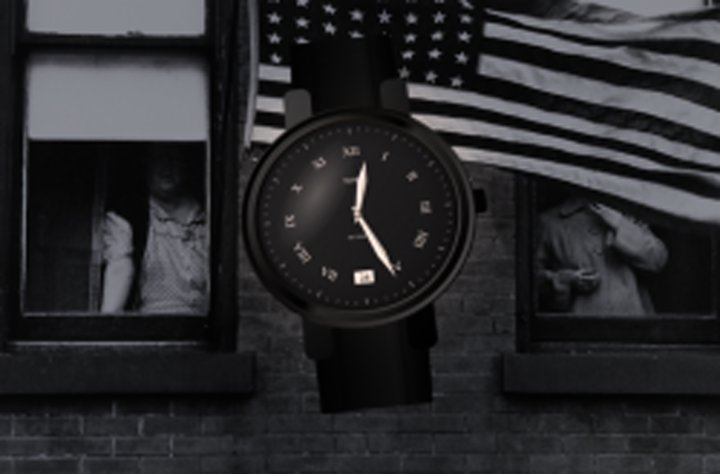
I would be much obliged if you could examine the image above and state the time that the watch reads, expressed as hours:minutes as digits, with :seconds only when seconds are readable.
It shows 12:26
